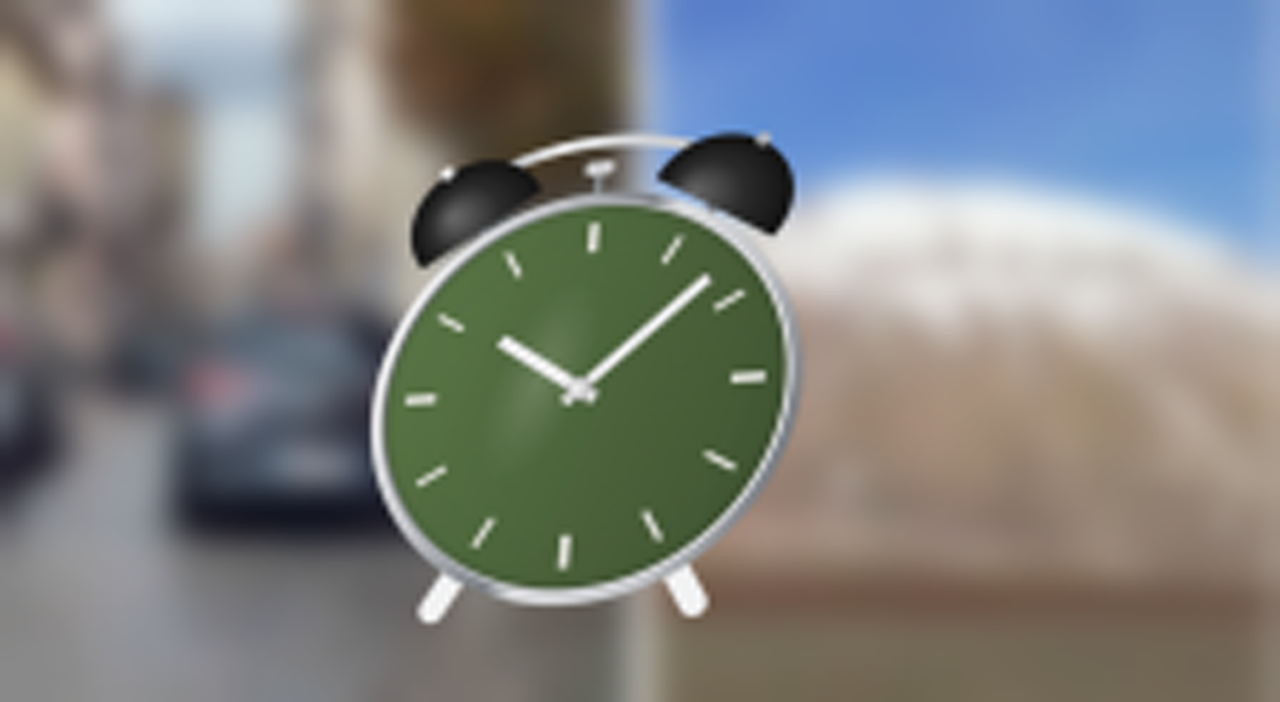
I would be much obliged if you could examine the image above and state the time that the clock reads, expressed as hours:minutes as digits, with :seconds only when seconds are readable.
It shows 10:08
